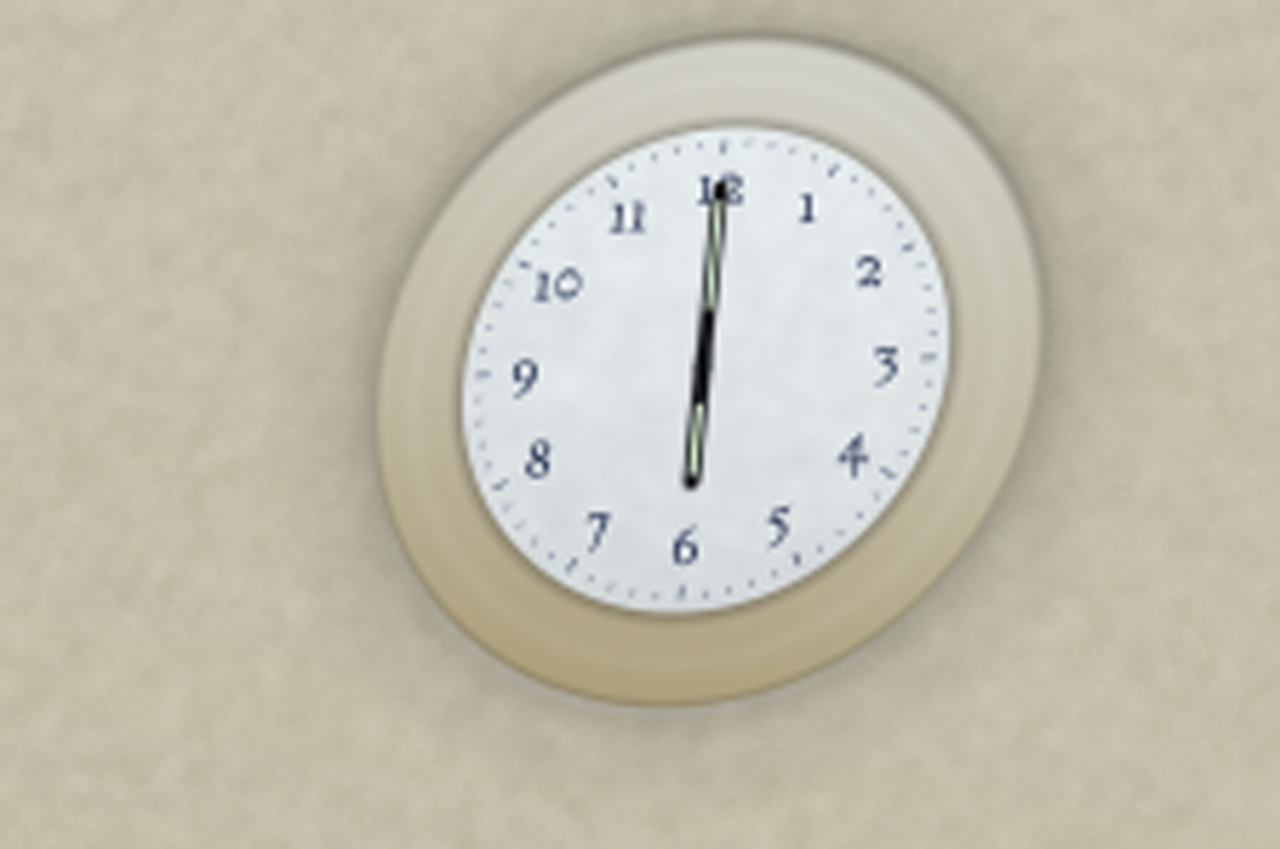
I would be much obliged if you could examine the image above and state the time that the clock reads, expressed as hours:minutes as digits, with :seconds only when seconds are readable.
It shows 6:00
